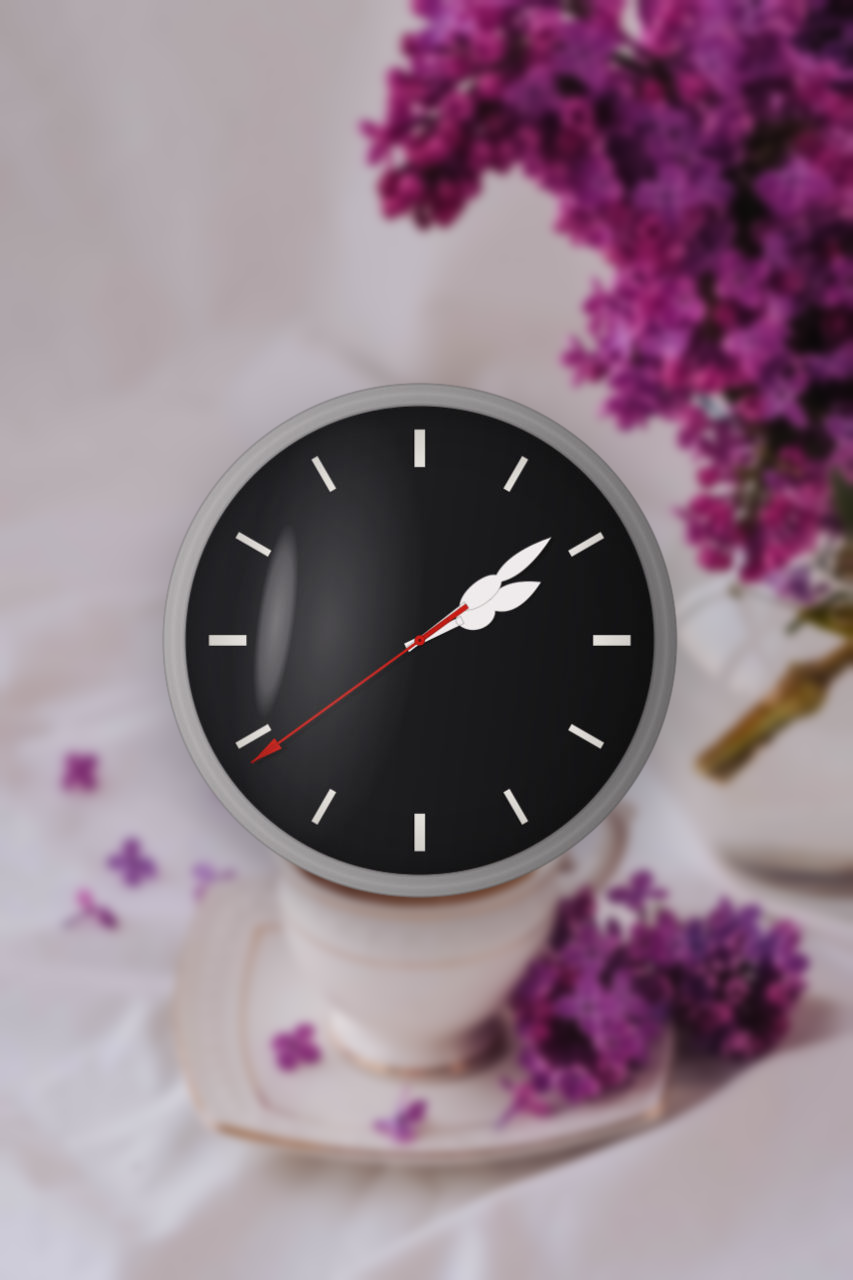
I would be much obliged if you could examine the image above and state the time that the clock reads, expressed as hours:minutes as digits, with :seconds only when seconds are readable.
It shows 2:08:39
